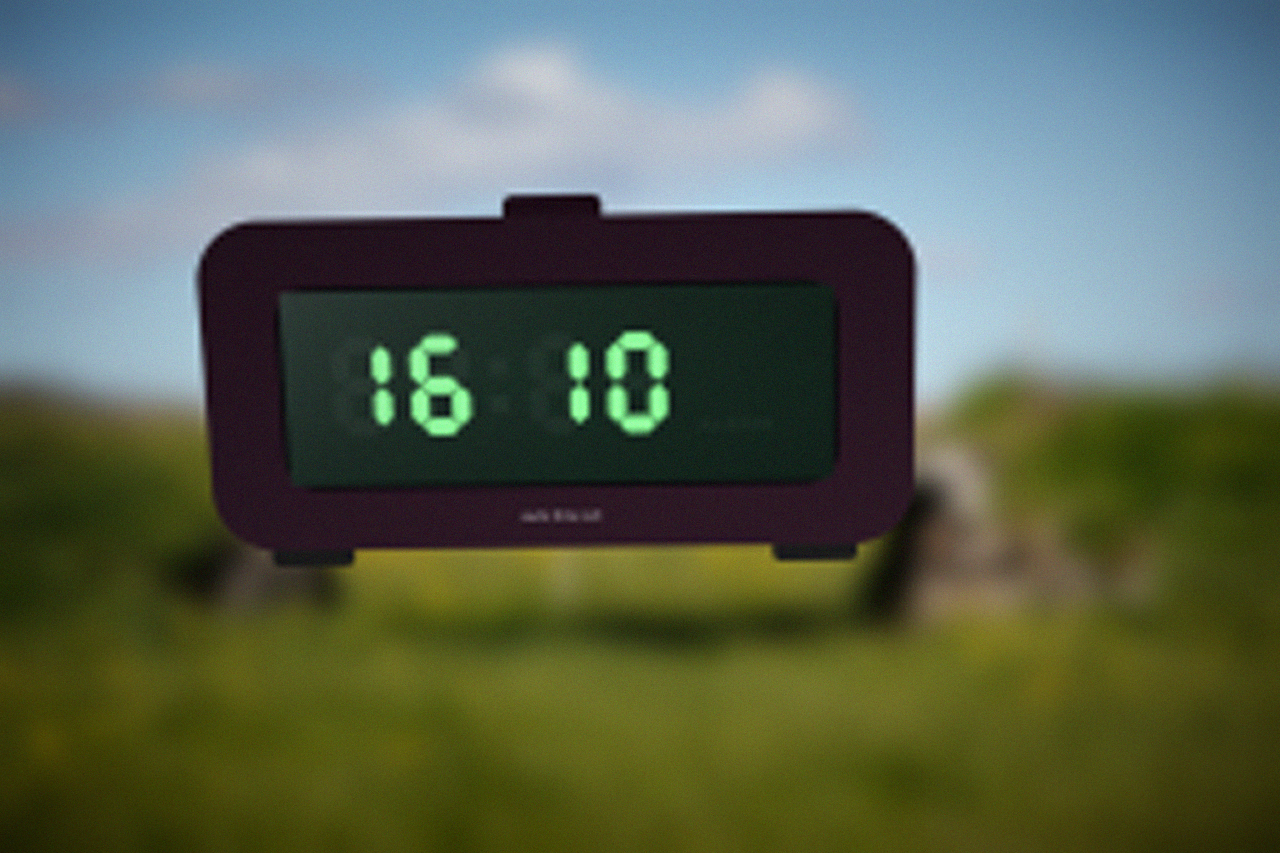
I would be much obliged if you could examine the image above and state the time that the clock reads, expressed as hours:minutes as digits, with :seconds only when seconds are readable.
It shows 16:10
